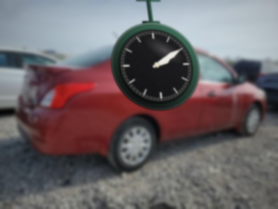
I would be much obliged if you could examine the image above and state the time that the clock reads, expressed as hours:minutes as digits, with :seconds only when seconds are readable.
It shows 2:10
